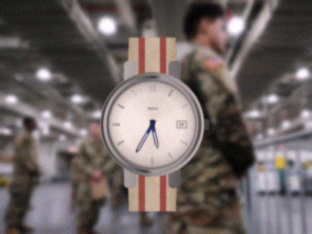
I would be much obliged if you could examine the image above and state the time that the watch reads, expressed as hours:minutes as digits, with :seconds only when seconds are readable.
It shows 5:35
